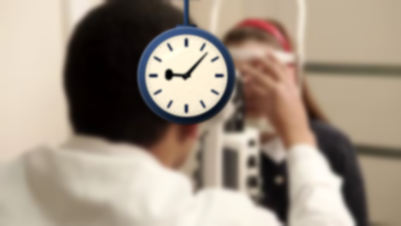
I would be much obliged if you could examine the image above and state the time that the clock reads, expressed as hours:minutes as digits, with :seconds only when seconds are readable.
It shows 9:07
